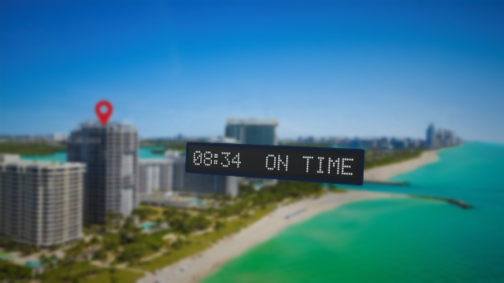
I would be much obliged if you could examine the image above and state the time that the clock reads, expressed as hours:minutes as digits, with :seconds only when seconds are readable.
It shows 8:34
